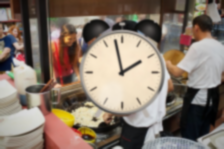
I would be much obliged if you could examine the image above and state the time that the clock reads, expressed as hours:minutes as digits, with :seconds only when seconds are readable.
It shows 1:58
